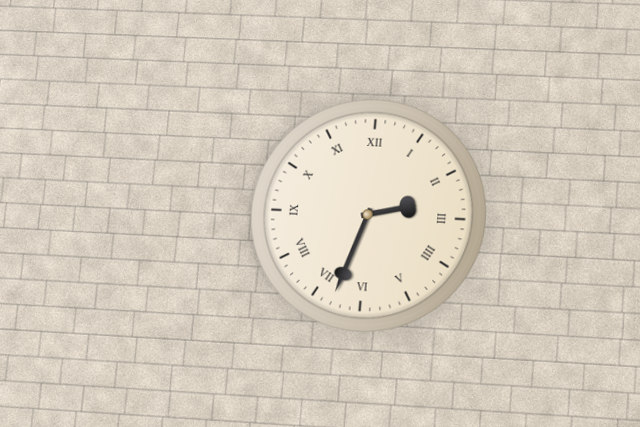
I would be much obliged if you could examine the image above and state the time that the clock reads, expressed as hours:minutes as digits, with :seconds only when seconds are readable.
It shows 2:33
